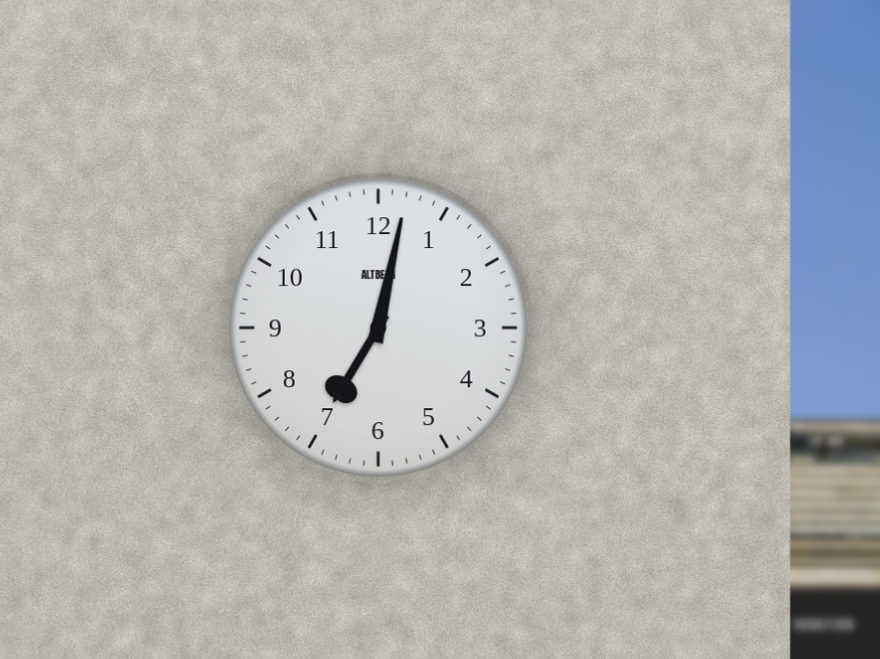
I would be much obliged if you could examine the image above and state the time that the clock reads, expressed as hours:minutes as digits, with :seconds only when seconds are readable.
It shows 7:02
